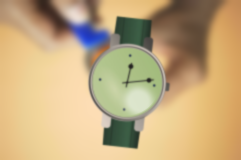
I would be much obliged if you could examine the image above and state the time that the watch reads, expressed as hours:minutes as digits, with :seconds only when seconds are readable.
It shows 12:13
